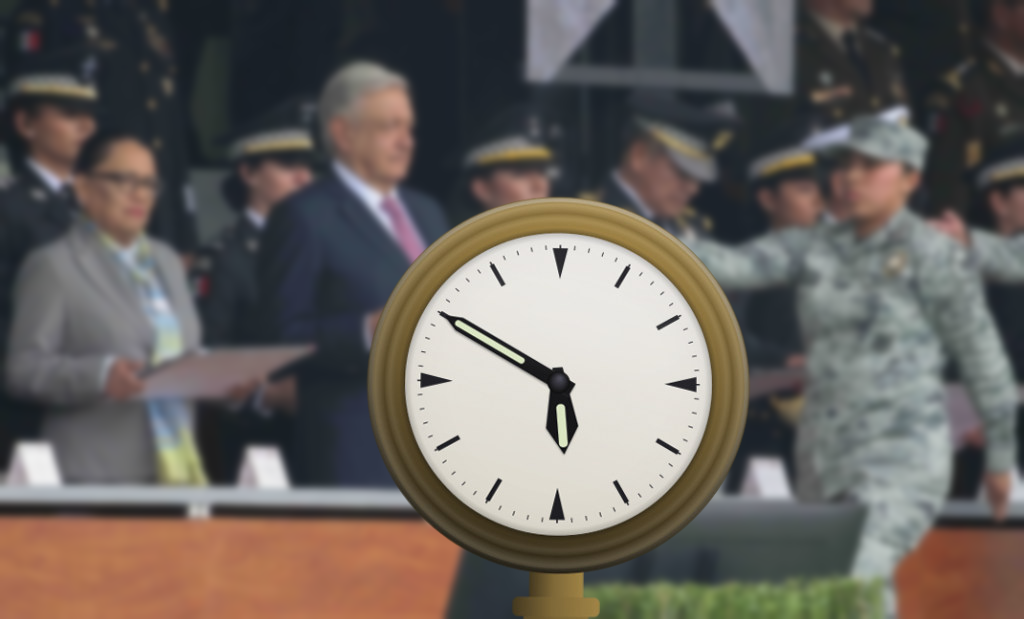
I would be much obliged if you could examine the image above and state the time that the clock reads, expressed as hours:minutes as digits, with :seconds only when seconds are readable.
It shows 5:50
